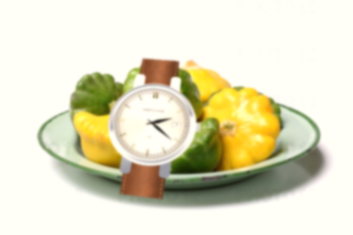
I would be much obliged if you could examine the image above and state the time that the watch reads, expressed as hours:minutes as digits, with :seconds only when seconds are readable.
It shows 2:21
